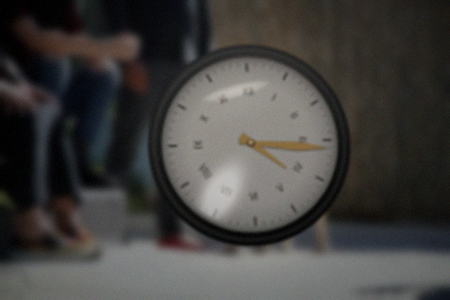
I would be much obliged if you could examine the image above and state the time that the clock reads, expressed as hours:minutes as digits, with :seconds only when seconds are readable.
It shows 4:16
